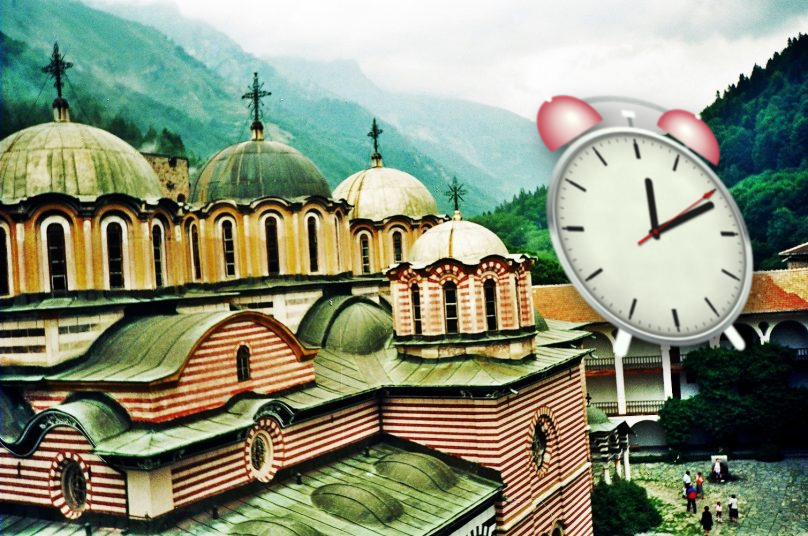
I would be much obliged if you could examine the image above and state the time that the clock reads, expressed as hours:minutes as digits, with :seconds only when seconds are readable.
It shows 12:11:10
